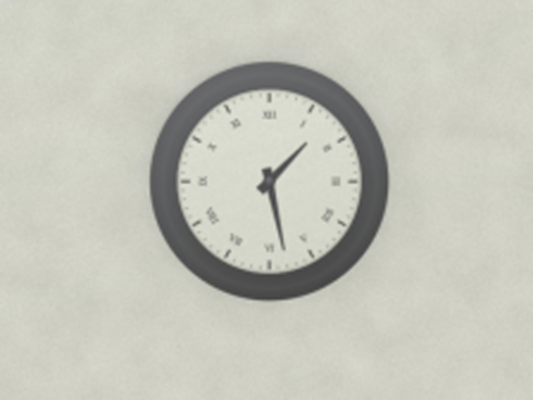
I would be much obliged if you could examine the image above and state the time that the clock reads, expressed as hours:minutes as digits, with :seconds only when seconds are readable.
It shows 1:28
